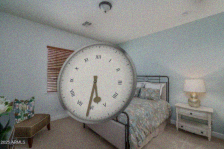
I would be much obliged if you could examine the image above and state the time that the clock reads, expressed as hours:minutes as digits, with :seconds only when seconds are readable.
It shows 5:31
